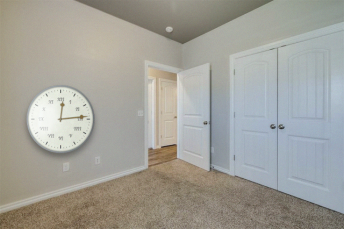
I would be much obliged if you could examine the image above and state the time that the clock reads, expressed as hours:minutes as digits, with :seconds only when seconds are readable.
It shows 12:14
